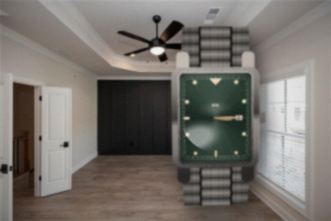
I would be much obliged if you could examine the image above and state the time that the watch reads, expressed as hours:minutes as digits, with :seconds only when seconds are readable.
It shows 3:15
